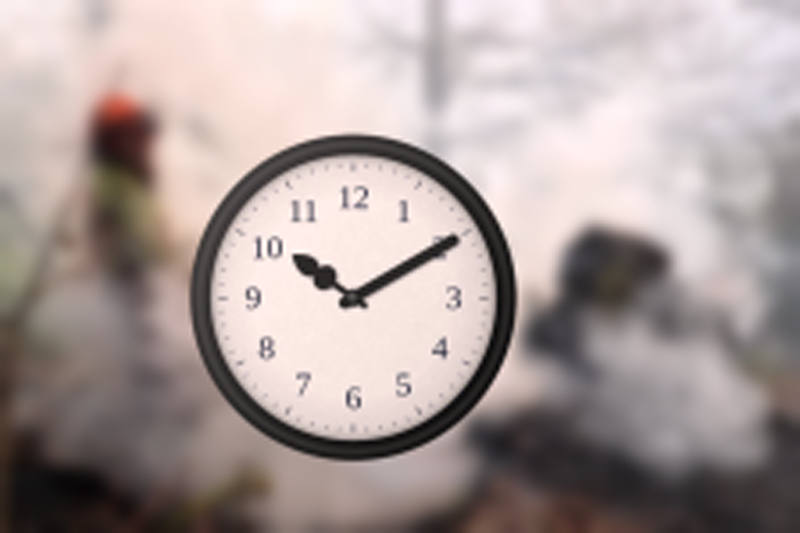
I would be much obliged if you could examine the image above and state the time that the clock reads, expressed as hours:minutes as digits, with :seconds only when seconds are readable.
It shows 10:10
